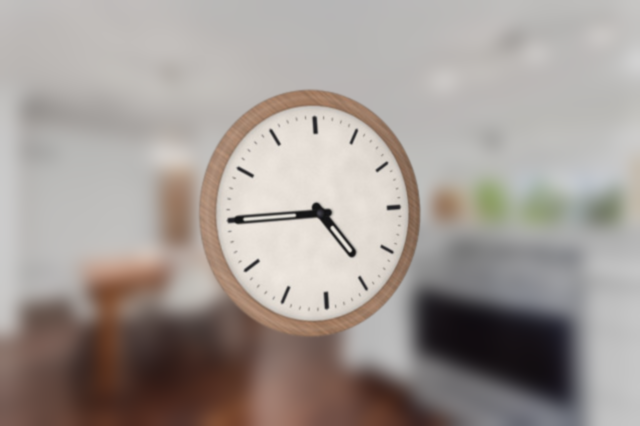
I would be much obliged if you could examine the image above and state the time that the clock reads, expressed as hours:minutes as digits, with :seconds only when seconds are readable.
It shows 4:45
